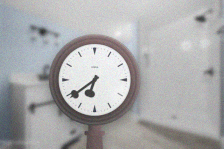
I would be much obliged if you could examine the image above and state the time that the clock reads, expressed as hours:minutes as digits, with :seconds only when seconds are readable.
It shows 6:39
